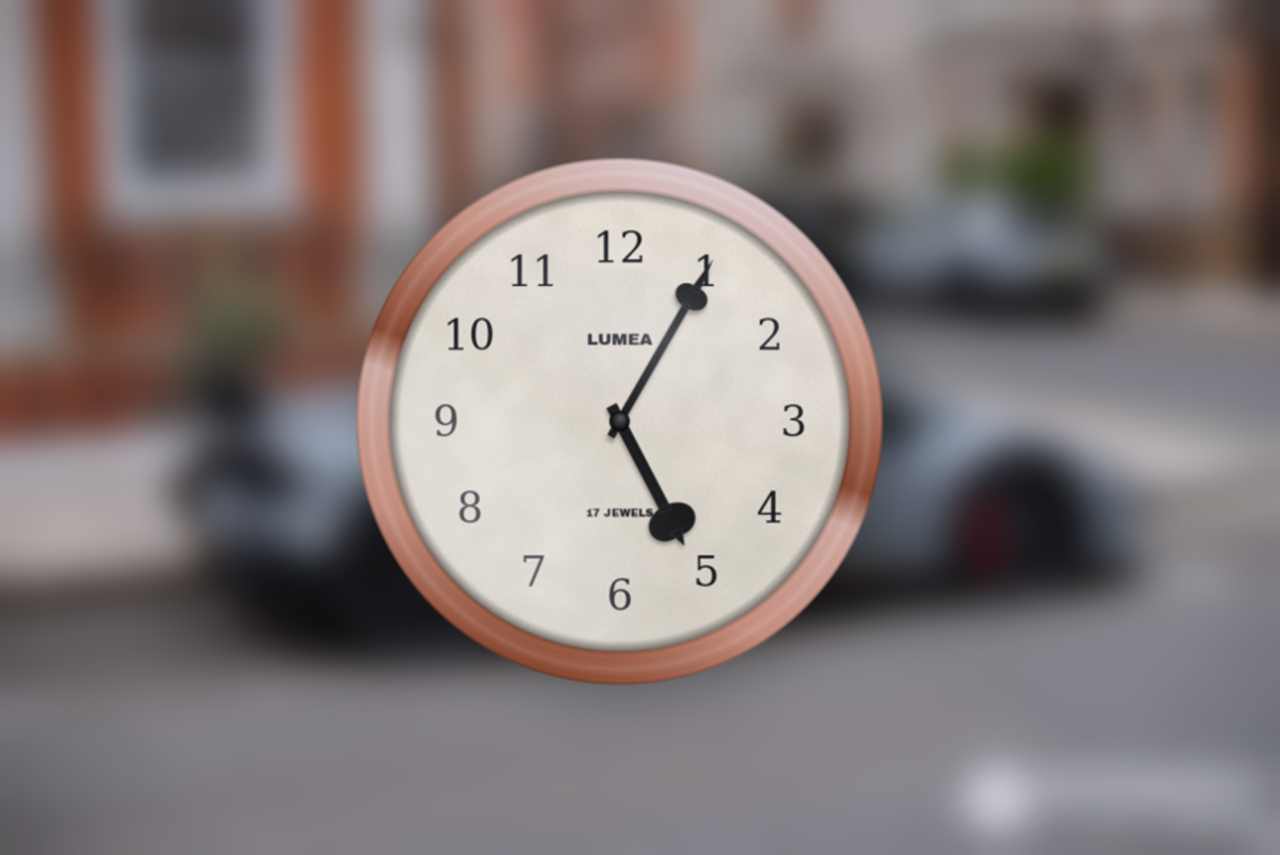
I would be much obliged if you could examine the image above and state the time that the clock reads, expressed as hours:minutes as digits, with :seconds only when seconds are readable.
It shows 5:05
